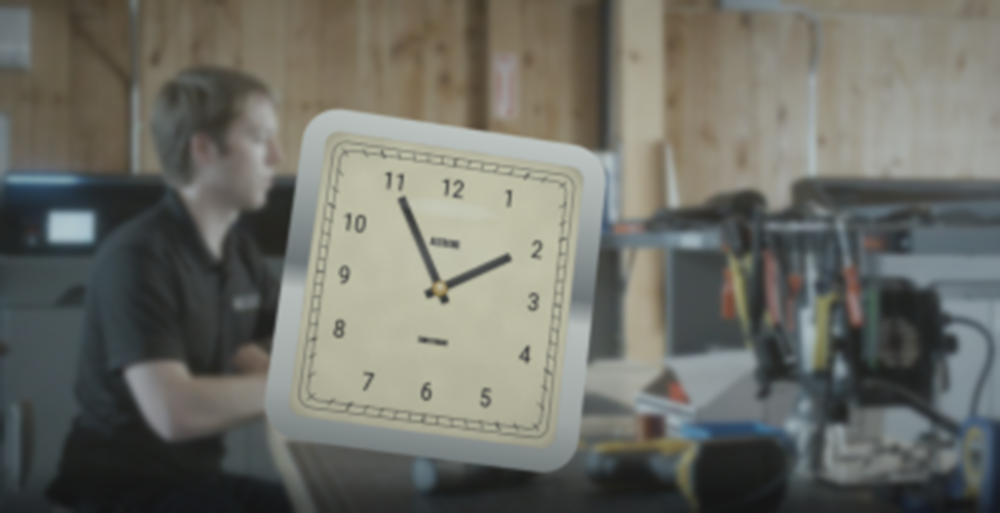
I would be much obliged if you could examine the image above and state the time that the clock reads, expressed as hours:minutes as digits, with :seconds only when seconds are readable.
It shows 1:55
